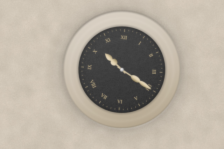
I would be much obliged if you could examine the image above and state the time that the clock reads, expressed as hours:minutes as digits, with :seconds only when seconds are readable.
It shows 10:20
